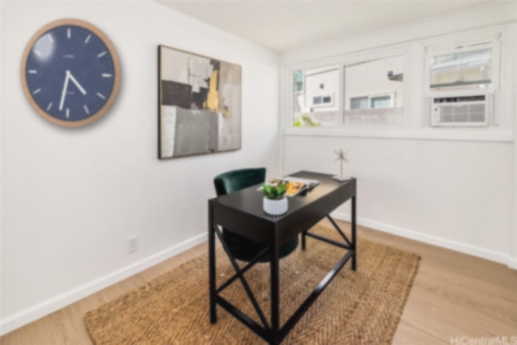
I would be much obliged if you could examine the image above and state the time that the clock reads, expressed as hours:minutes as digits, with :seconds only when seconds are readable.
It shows 4:32
